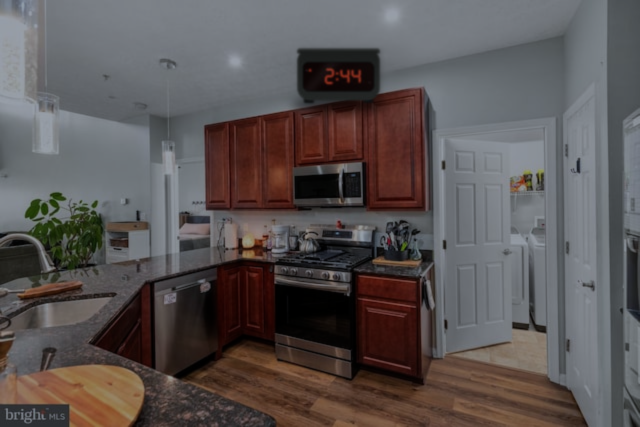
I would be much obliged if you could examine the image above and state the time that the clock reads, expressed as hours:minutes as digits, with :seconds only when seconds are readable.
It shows 2:44
